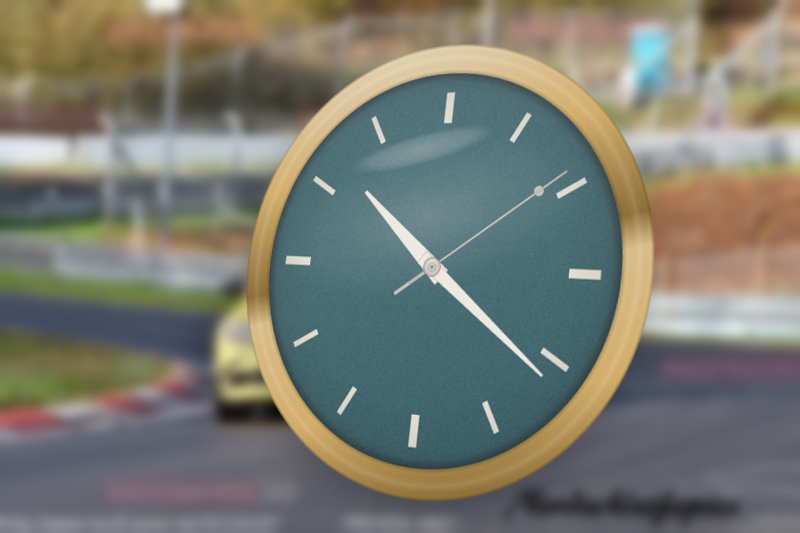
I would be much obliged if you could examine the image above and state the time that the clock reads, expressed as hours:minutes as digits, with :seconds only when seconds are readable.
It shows 10:21:09
